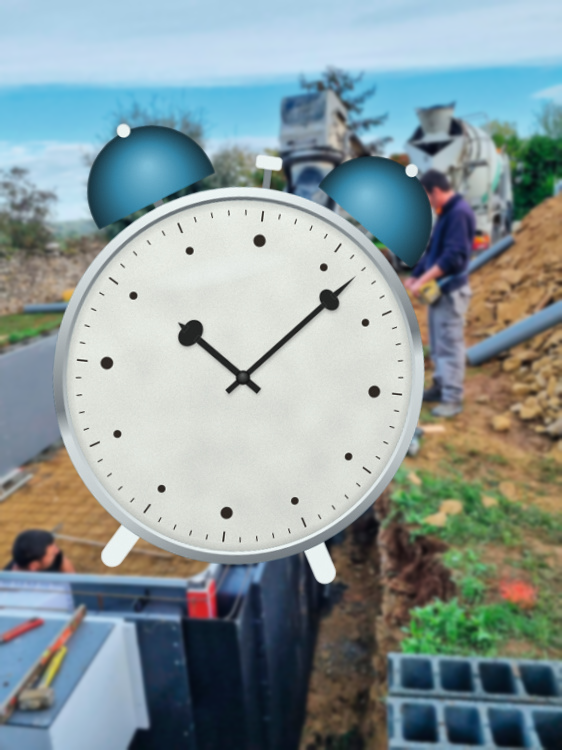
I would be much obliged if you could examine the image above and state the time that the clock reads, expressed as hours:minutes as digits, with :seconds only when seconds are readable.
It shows 10:07
